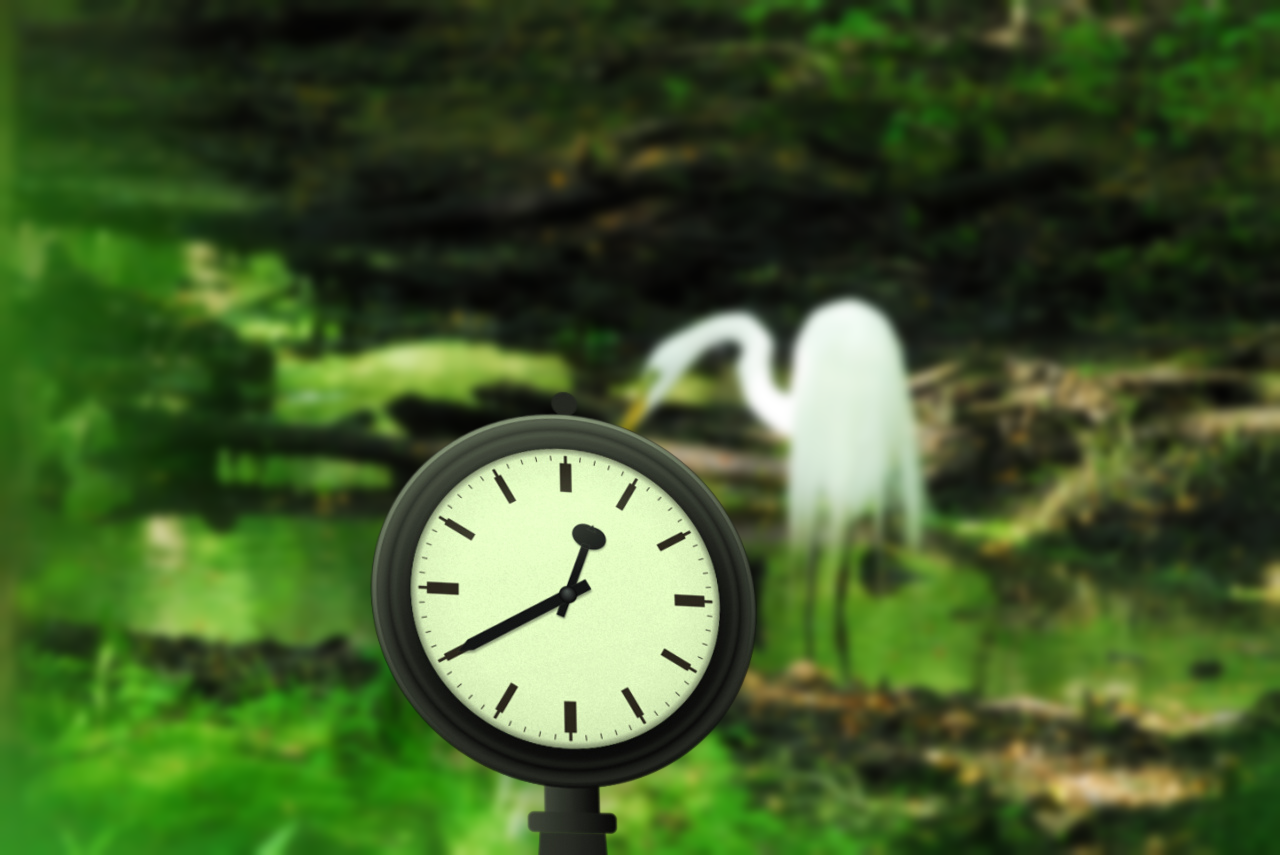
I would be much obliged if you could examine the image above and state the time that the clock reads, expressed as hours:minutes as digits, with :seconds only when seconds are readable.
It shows 12:40
